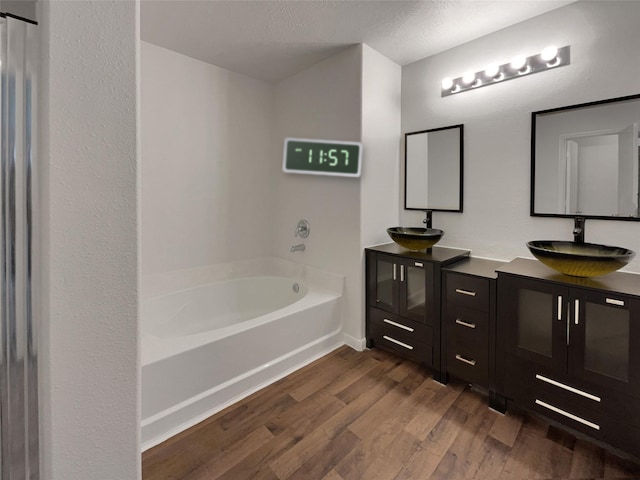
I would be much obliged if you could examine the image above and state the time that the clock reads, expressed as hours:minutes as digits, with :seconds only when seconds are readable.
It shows 11:57
